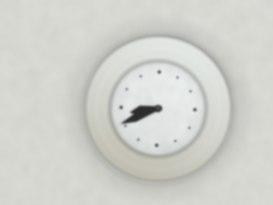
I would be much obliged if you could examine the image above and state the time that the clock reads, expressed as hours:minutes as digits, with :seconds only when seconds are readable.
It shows 8:41
